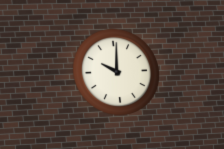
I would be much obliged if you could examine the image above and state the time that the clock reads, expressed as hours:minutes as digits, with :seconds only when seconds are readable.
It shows 10:01
